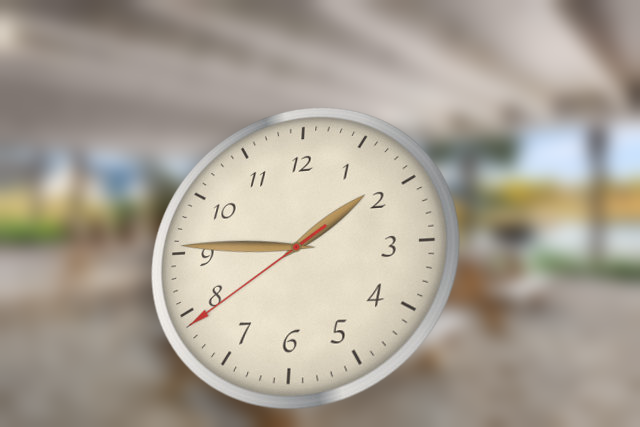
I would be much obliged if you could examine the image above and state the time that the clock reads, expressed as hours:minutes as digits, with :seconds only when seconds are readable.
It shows 1:45:39
